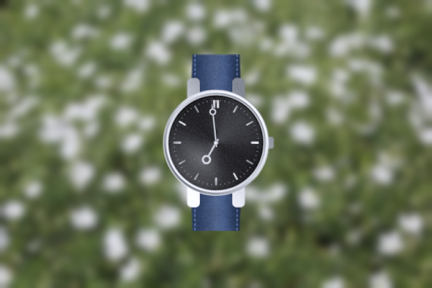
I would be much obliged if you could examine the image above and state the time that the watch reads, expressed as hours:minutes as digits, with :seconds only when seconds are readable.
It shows 6:59
